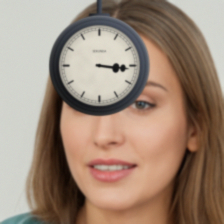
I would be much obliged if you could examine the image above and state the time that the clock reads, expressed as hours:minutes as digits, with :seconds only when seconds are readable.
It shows 3:16
